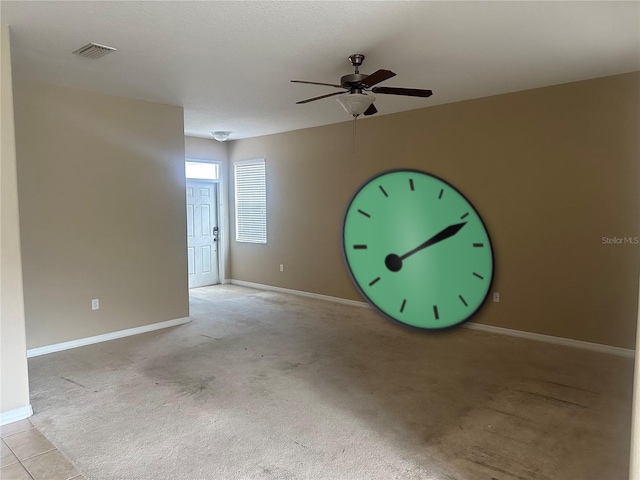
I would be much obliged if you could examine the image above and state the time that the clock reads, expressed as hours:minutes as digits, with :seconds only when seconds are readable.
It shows 8:11
